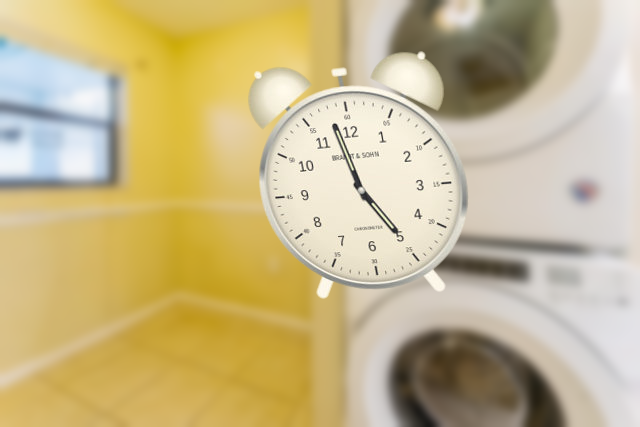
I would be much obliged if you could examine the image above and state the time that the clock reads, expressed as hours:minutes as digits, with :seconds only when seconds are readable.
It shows 4:58
